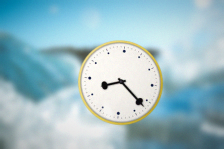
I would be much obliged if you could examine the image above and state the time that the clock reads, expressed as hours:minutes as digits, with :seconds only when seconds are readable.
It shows 8:22
